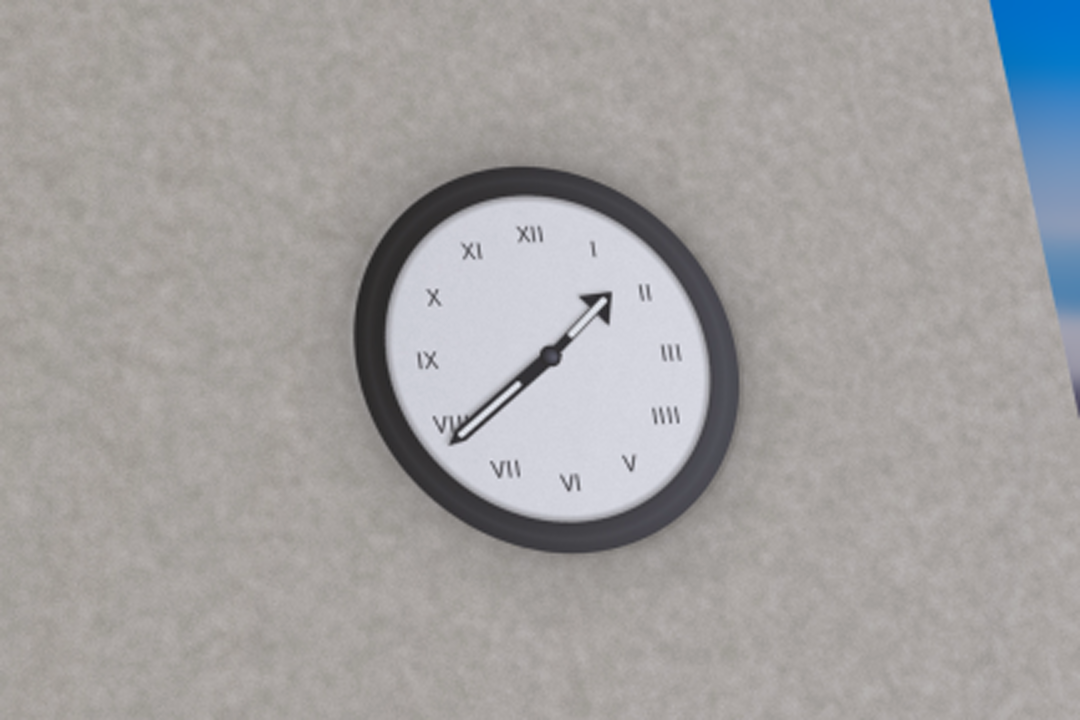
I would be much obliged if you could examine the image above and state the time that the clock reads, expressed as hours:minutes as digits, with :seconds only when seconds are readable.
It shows 1:39
